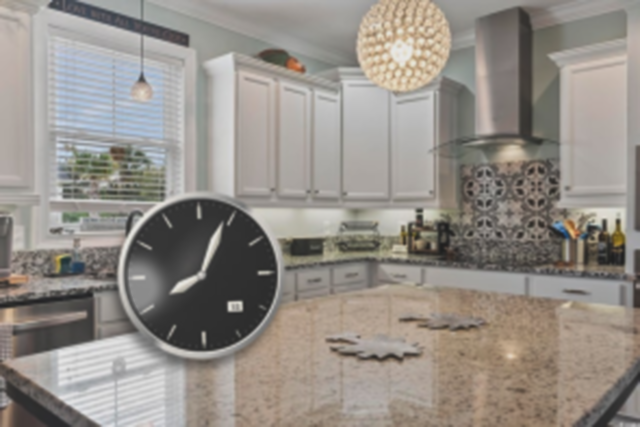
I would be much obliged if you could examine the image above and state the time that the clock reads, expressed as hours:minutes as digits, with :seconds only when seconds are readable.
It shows 8:04
